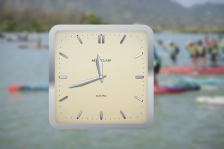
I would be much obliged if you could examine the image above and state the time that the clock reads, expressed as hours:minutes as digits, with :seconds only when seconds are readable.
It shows 11:42
